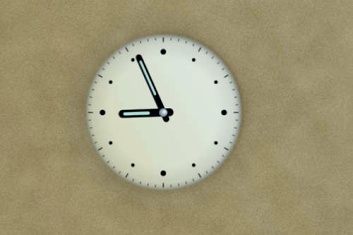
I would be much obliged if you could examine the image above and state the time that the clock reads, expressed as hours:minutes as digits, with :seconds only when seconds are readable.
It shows 8:56
